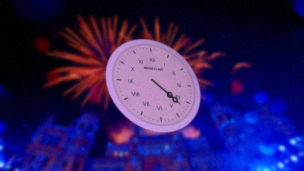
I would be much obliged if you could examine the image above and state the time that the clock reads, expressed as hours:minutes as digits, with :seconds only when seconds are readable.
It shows 4:22
